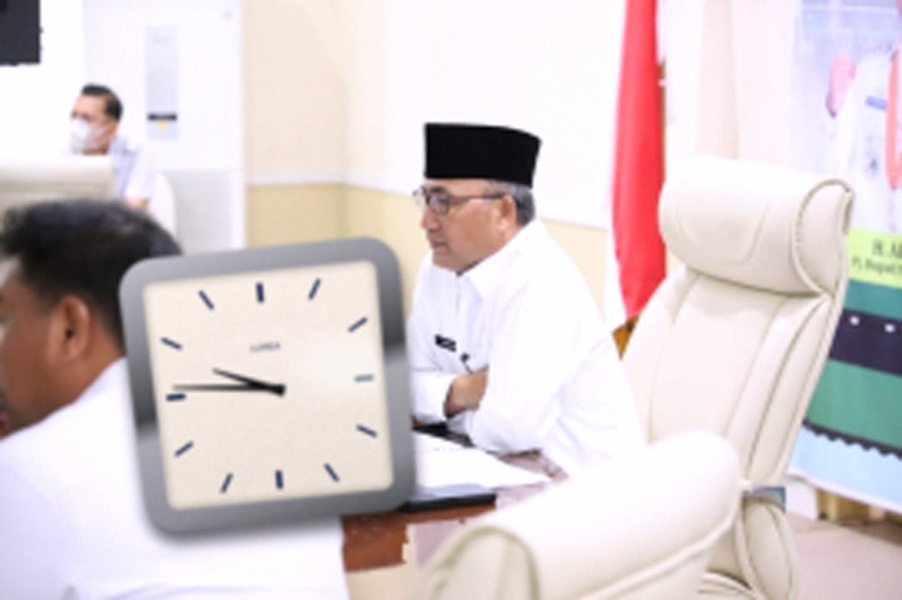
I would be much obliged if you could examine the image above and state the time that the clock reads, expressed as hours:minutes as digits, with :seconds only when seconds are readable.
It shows 9:46
